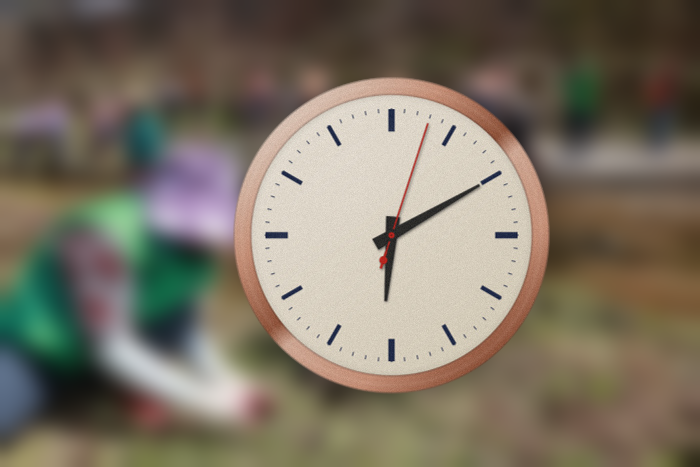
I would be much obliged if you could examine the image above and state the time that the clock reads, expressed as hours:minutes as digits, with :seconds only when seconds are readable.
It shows 6:10:03
